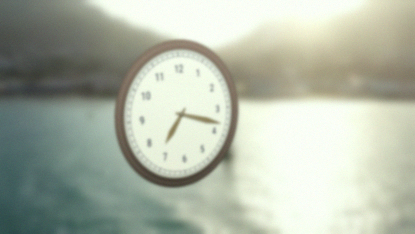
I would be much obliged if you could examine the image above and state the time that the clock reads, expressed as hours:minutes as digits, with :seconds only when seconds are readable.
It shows 7:18
